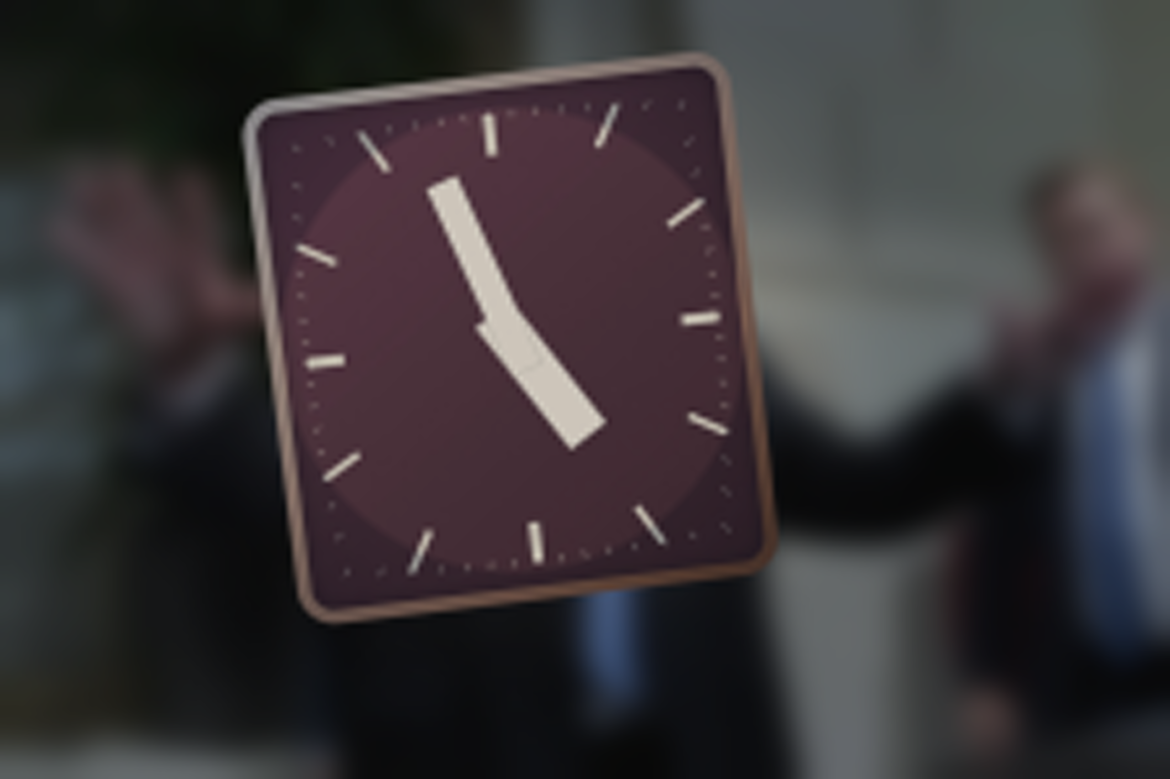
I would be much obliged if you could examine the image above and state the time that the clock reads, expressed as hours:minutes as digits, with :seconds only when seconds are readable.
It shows 4:57
